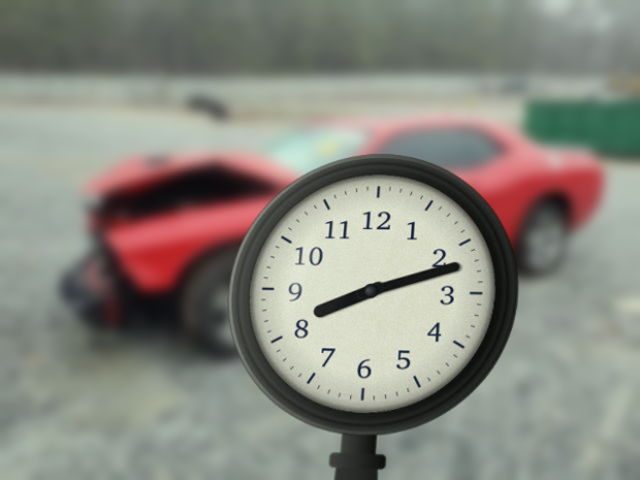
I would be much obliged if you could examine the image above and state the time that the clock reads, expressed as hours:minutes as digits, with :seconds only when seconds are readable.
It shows 8:12
